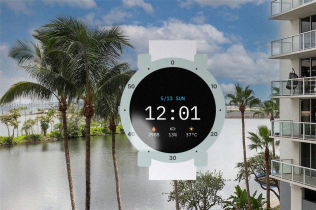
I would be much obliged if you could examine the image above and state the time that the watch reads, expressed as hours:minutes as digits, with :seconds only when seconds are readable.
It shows 12:01
